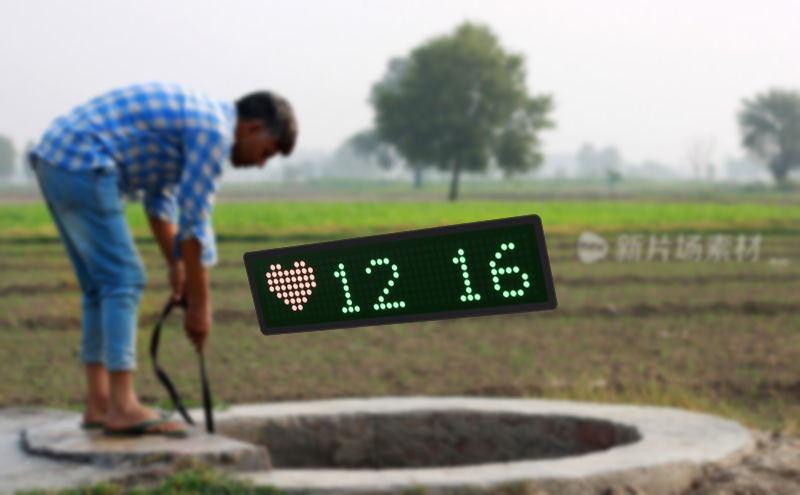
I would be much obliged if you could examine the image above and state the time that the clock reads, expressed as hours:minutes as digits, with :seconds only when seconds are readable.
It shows 12:16
